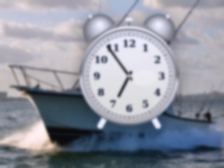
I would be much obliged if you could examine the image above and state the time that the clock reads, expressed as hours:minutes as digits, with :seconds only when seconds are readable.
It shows 6:54
